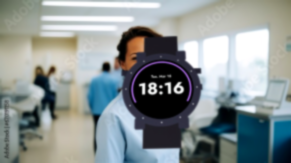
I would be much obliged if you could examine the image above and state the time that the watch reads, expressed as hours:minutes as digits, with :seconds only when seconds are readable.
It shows 18:16
